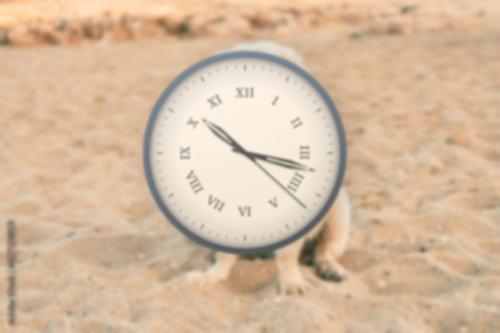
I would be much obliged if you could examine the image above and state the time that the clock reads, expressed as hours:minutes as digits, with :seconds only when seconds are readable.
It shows 10:17:22
